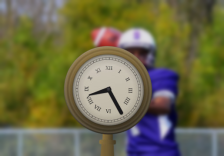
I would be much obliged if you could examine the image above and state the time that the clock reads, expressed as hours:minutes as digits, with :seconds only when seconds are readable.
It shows 8:25
